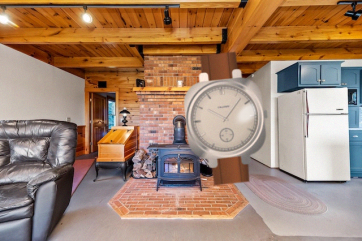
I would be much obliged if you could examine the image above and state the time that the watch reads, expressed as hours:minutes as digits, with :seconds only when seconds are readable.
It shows 10:07
